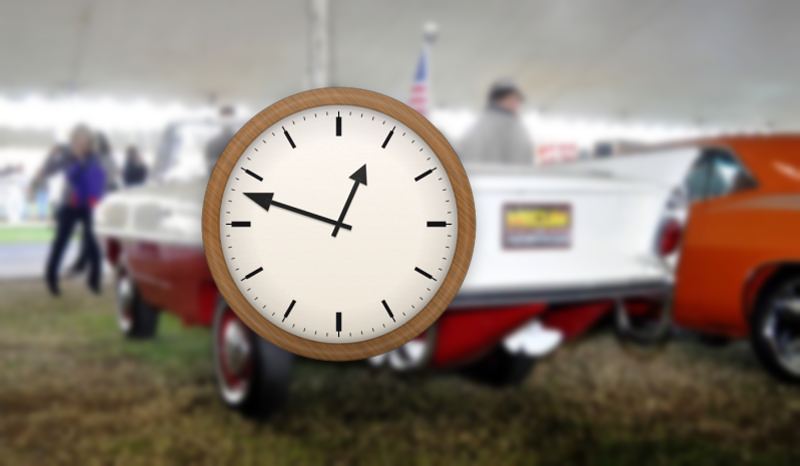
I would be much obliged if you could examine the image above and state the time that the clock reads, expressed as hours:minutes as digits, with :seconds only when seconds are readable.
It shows 12:48
